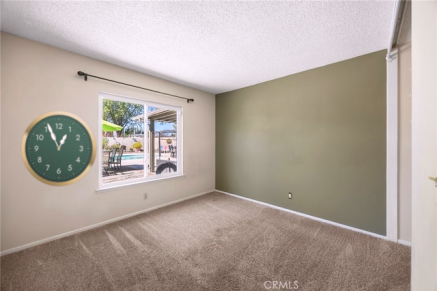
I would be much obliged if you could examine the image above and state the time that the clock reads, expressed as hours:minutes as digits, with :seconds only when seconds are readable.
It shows 12:56
